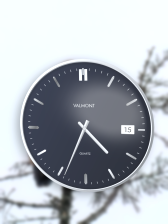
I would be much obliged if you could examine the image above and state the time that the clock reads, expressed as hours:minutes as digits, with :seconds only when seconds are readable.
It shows 4:34
